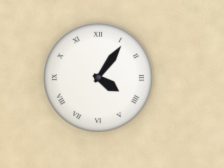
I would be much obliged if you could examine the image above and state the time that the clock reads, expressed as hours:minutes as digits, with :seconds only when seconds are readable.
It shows 4:06
